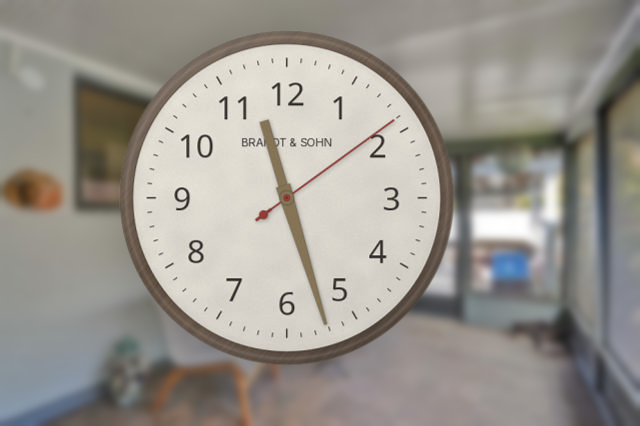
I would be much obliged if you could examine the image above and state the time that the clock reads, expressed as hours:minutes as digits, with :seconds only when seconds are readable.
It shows 11:27:09
